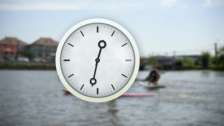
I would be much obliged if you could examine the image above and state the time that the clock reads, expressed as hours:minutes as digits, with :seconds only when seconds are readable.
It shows 12:32
